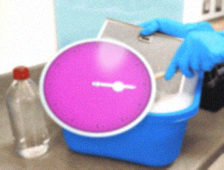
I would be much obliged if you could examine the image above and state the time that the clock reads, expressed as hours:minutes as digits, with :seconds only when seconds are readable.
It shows 3:16
